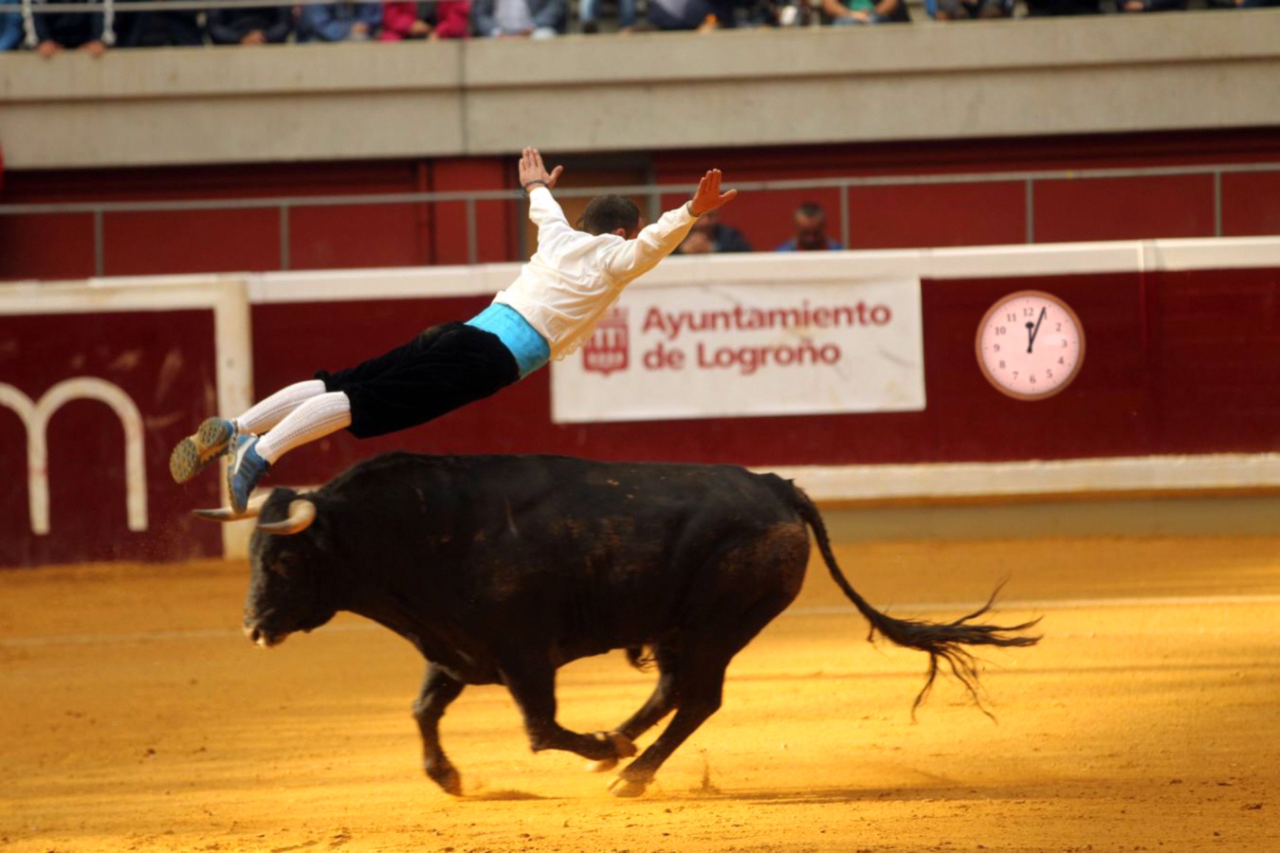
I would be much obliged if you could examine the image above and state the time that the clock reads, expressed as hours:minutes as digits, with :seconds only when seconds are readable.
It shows 12:04
